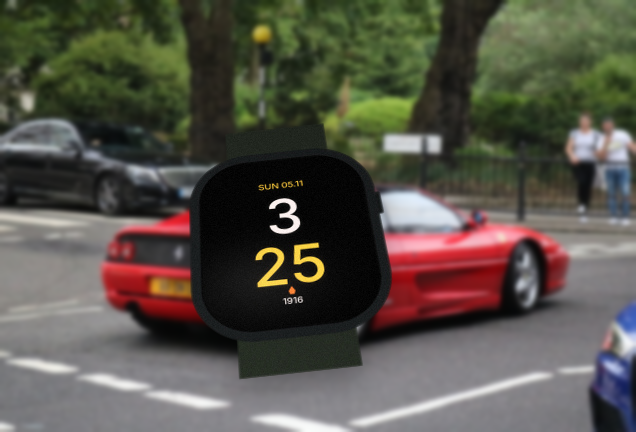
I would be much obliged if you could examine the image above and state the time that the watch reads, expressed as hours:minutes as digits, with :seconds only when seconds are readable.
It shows 3:25
